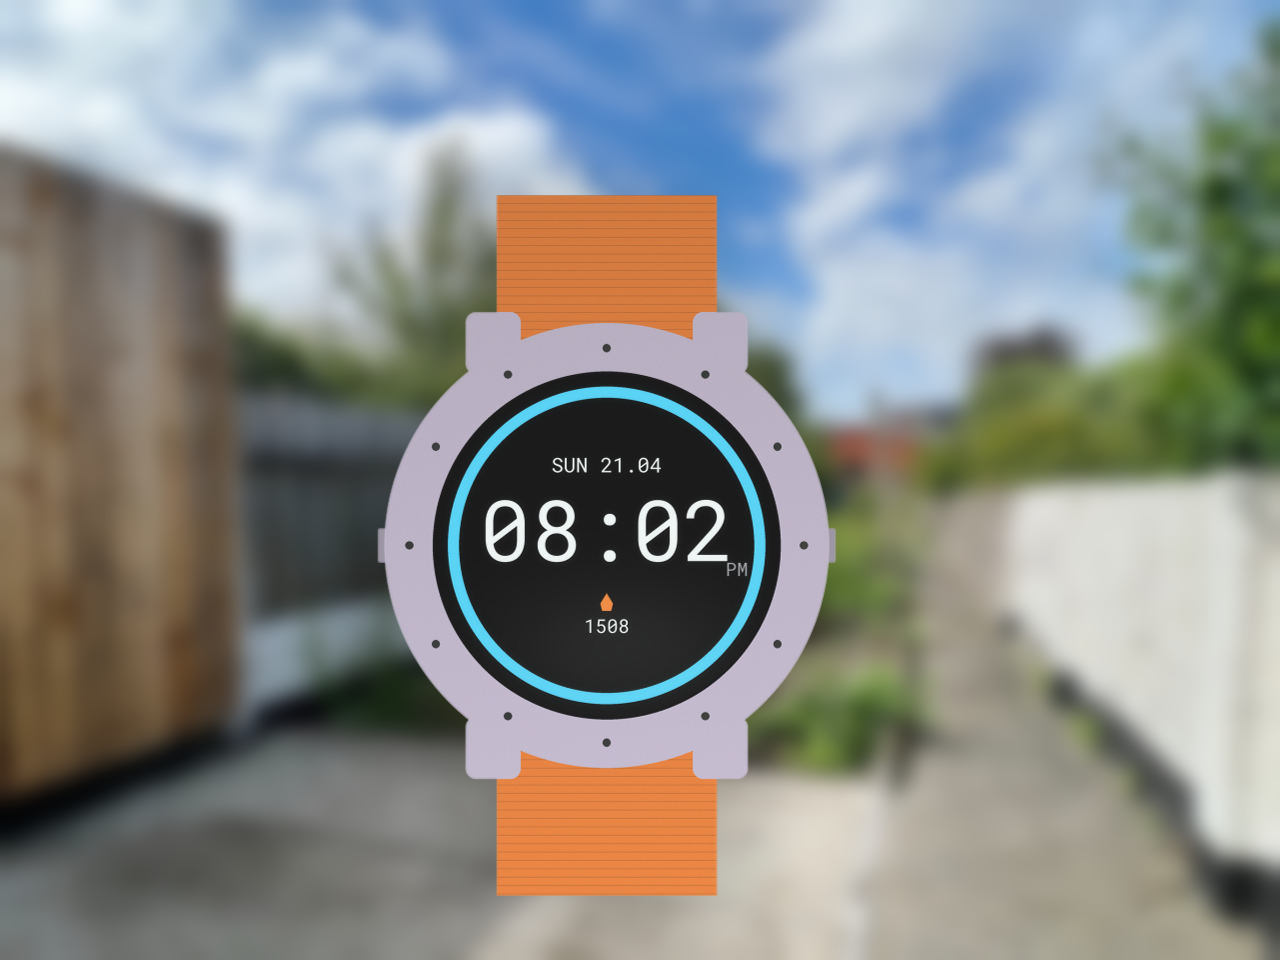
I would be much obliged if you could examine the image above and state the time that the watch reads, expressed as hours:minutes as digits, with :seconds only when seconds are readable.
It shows 8:02
